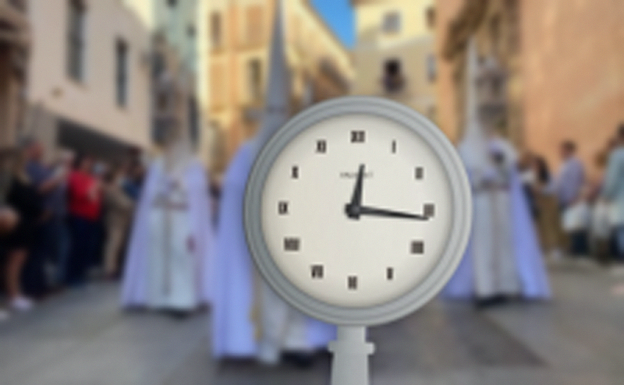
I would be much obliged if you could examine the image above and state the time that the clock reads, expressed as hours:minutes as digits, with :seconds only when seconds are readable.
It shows 12:16
